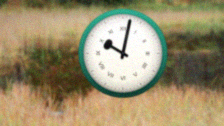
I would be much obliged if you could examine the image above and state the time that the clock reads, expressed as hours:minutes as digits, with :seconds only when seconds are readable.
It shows 10:02
